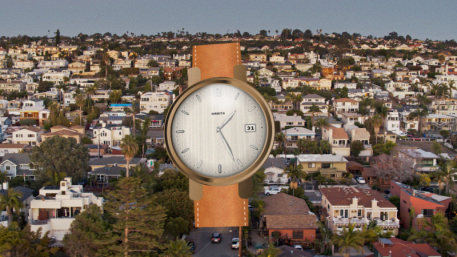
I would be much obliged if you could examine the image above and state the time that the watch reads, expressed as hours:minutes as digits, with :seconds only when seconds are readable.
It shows 1:26
